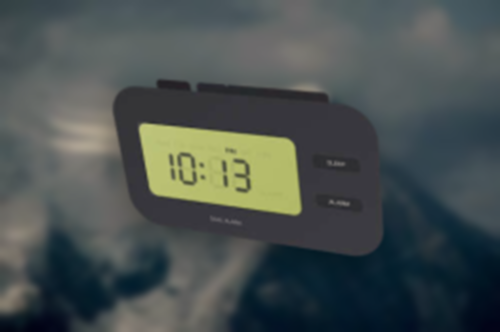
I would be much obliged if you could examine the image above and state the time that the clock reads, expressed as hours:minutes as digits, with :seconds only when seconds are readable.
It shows 10:13
